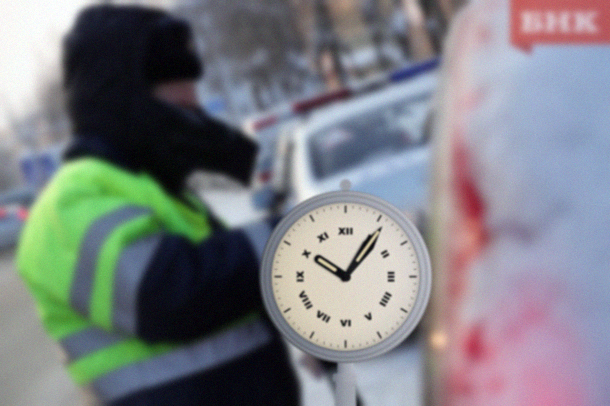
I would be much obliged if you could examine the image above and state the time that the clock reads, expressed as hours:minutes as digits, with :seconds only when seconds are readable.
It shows 10:06
